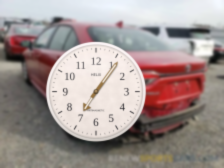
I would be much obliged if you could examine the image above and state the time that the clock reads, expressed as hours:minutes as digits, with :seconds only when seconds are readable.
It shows 7:06
